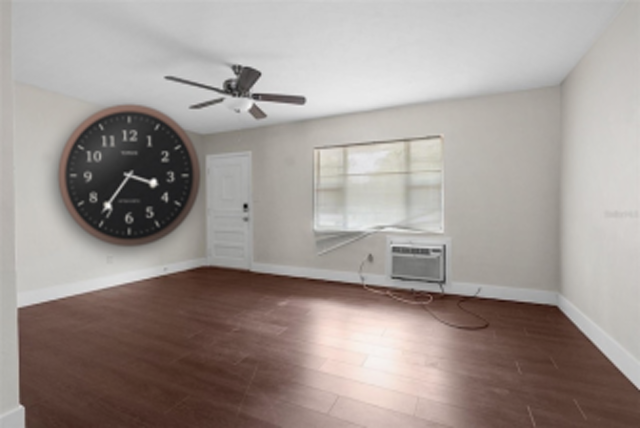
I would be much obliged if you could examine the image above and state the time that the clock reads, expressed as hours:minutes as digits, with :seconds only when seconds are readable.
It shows 3:36
